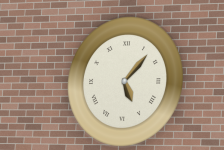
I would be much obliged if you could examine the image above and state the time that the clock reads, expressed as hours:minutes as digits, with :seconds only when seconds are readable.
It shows 5:07
